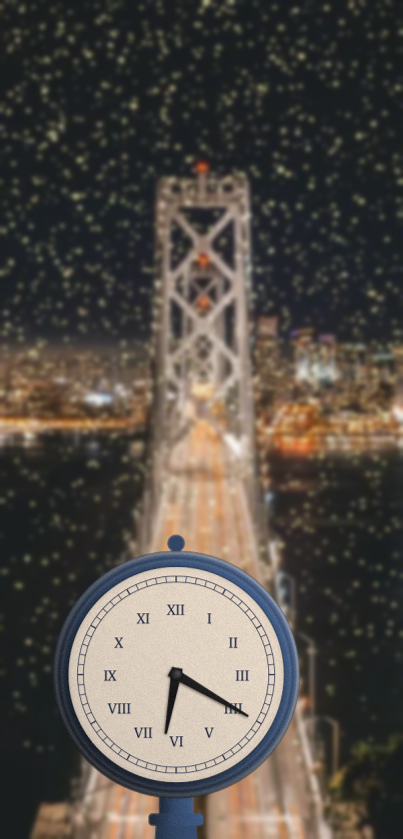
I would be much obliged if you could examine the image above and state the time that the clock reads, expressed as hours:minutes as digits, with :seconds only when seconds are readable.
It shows 6:20
